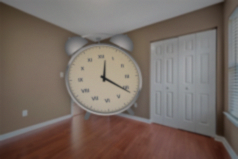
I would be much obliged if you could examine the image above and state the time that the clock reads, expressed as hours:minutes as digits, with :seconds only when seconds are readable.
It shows 12:21
